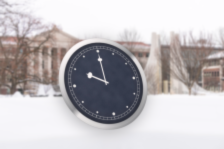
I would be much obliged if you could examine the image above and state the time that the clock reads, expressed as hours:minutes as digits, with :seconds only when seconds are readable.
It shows 10:00
